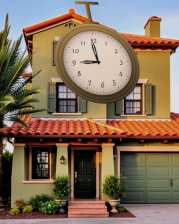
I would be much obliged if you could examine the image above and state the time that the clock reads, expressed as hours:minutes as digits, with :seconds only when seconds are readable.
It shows 8:59
